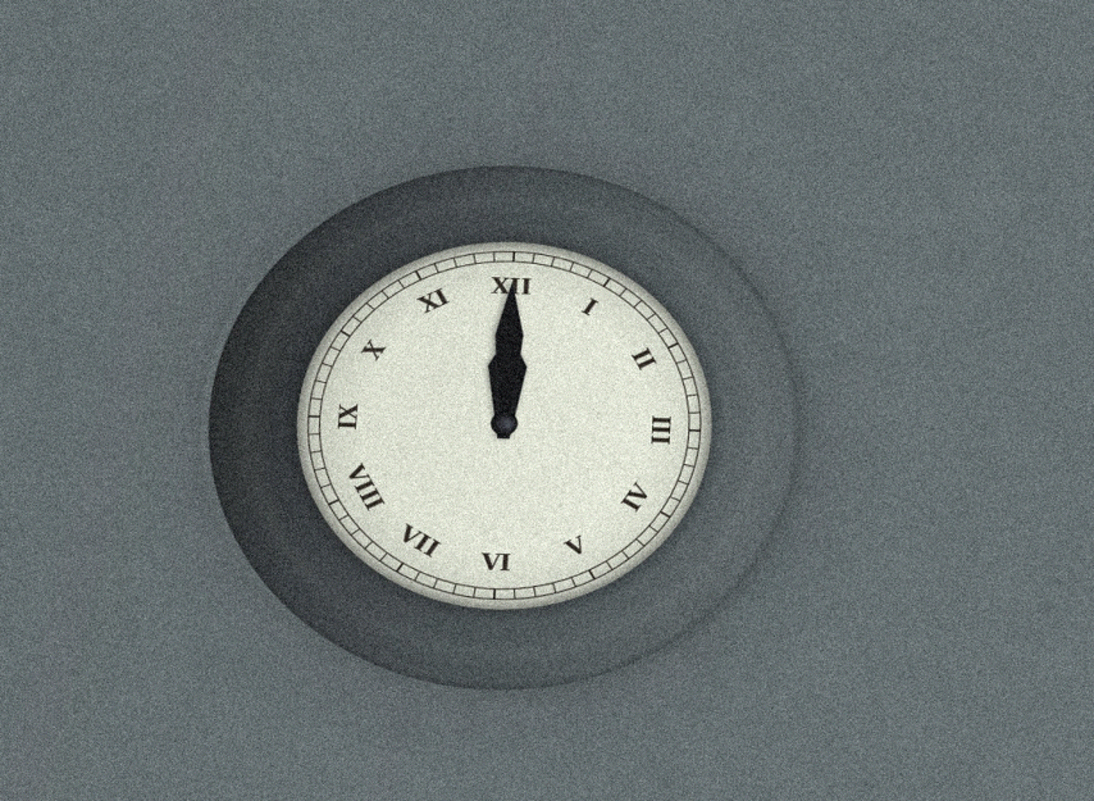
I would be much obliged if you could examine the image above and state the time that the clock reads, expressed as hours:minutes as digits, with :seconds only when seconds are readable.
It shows 12:00
